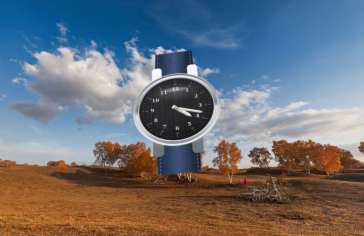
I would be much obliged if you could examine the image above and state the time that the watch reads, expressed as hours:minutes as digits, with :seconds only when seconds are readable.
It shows 4:18
